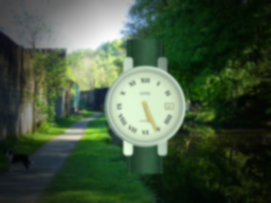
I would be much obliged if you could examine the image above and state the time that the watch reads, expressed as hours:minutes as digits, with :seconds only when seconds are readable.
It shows 5:26
